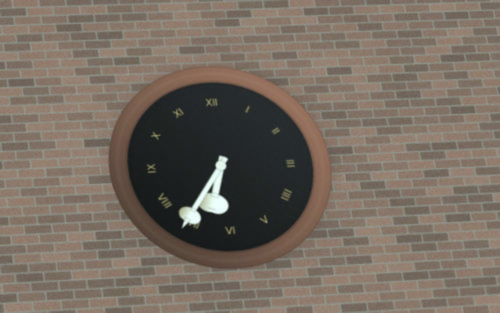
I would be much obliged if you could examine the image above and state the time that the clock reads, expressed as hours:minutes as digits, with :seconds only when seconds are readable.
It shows 6:36
